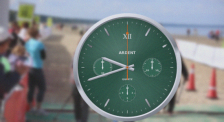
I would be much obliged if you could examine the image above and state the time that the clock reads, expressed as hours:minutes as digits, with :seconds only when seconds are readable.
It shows 9:42
